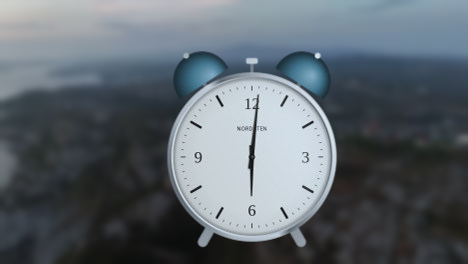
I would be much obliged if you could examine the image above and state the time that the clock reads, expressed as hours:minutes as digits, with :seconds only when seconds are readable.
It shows 6:01
